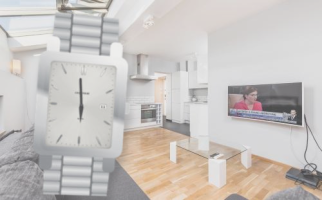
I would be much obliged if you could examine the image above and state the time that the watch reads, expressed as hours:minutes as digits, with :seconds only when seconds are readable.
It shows 5:59
